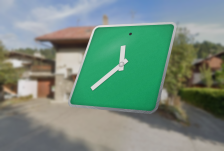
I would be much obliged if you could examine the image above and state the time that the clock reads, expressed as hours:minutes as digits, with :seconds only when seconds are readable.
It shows 11:37
